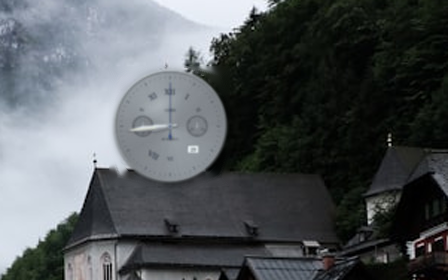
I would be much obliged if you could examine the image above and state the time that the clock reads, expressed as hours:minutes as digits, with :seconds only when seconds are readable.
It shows 8:44
